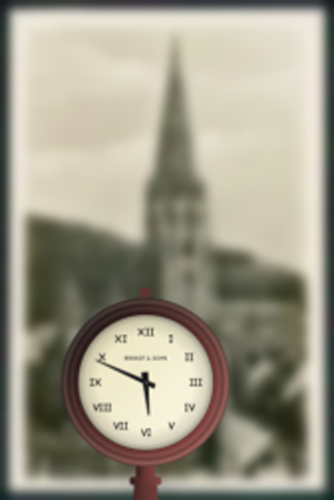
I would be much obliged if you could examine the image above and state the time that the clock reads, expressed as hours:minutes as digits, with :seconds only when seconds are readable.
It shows 5:49
